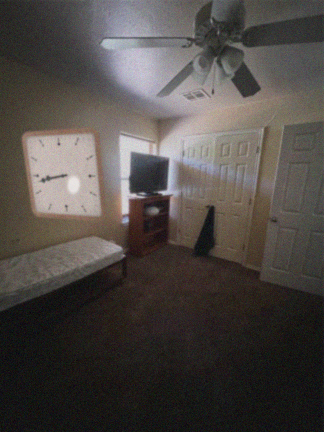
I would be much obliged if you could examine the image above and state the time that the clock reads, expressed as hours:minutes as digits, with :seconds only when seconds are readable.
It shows 8:43
